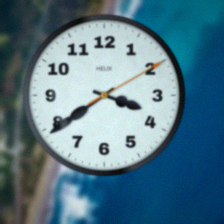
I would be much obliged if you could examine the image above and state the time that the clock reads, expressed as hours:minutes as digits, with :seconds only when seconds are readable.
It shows 3:39:10
